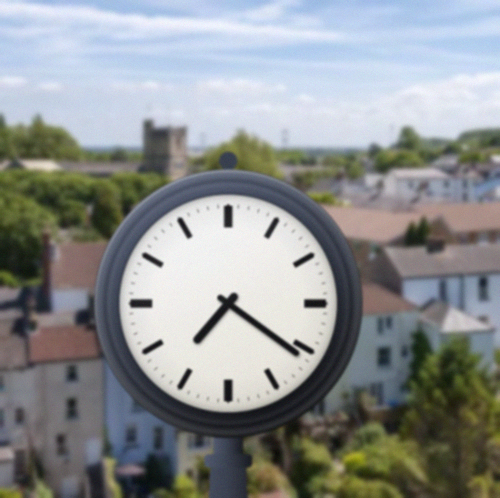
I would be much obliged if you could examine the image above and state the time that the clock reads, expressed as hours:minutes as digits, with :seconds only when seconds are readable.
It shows 7:21
